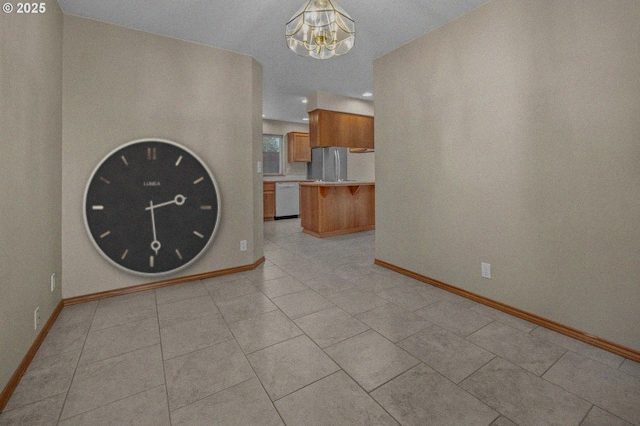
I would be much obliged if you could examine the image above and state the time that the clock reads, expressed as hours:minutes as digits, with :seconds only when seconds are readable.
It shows 2:29
